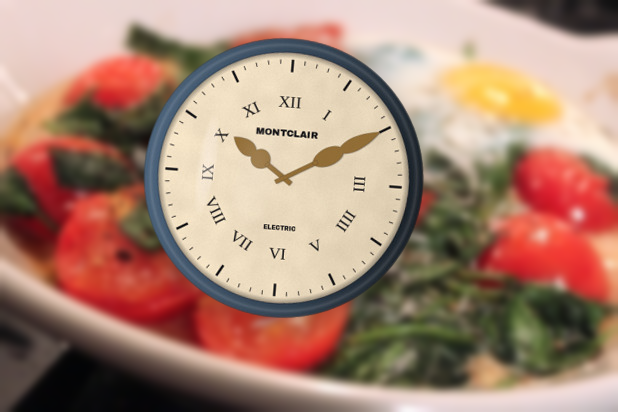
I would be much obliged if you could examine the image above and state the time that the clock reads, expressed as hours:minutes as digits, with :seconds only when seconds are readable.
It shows 10:10
